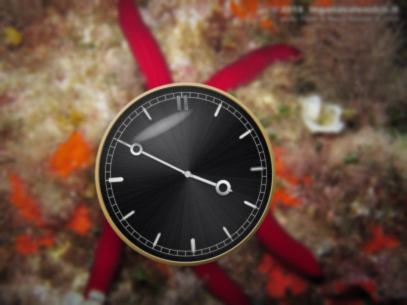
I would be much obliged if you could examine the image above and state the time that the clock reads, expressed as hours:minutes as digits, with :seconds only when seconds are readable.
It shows 3:50
